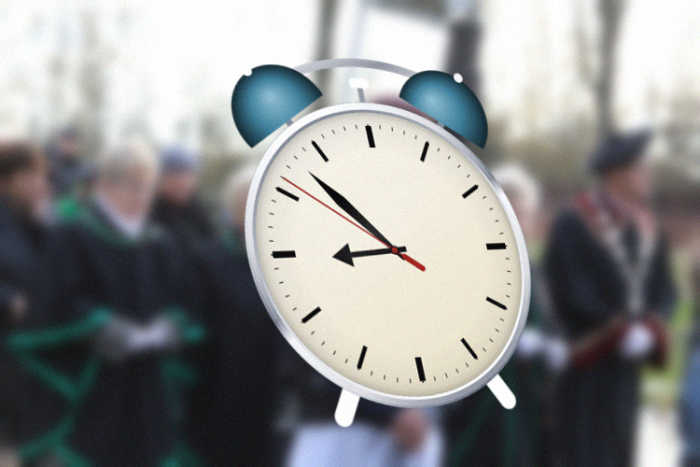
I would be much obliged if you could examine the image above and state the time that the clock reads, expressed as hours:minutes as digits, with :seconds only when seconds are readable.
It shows 8:52:51
